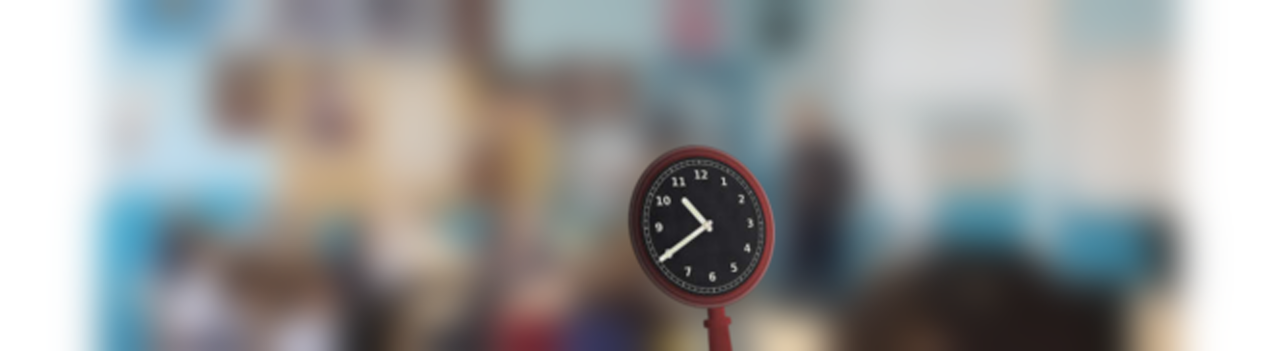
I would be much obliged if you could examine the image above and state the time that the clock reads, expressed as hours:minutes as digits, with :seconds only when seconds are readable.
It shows 10:40
